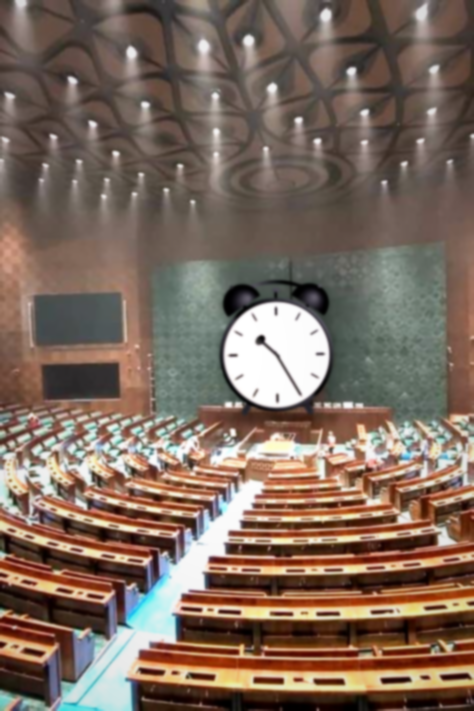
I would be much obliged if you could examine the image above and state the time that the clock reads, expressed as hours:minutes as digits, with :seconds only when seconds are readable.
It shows 10:25
